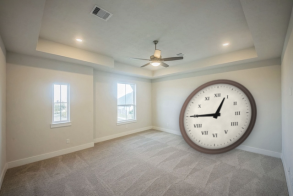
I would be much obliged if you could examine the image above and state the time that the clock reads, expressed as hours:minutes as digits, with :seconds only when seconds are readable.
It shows 12:45
